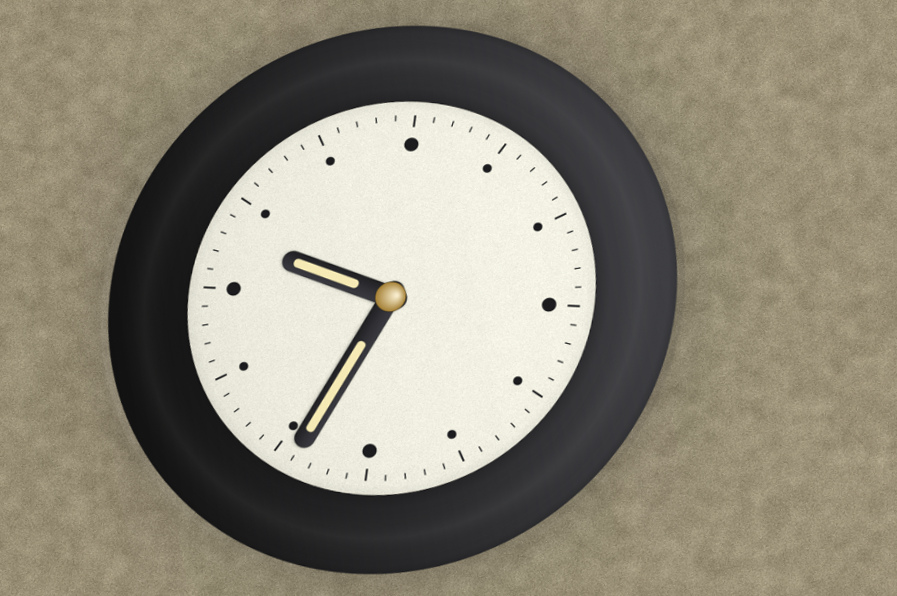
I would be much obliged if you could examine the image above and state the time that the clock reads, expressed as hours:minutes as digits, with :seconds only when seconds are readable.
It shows 9:34
